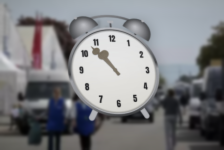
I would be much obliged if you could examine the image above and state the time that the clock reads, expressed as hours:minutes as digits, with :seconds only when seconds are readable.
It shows 10:53
